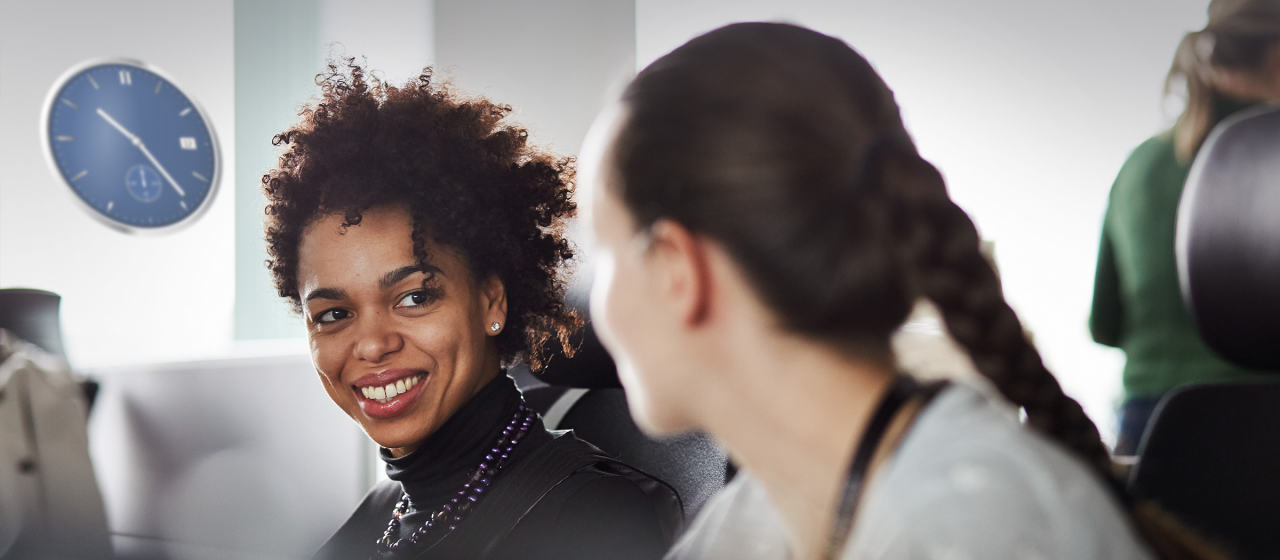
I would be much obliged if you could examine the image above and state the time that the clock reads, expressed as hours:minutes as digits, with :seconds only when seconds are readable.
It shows 10:24
